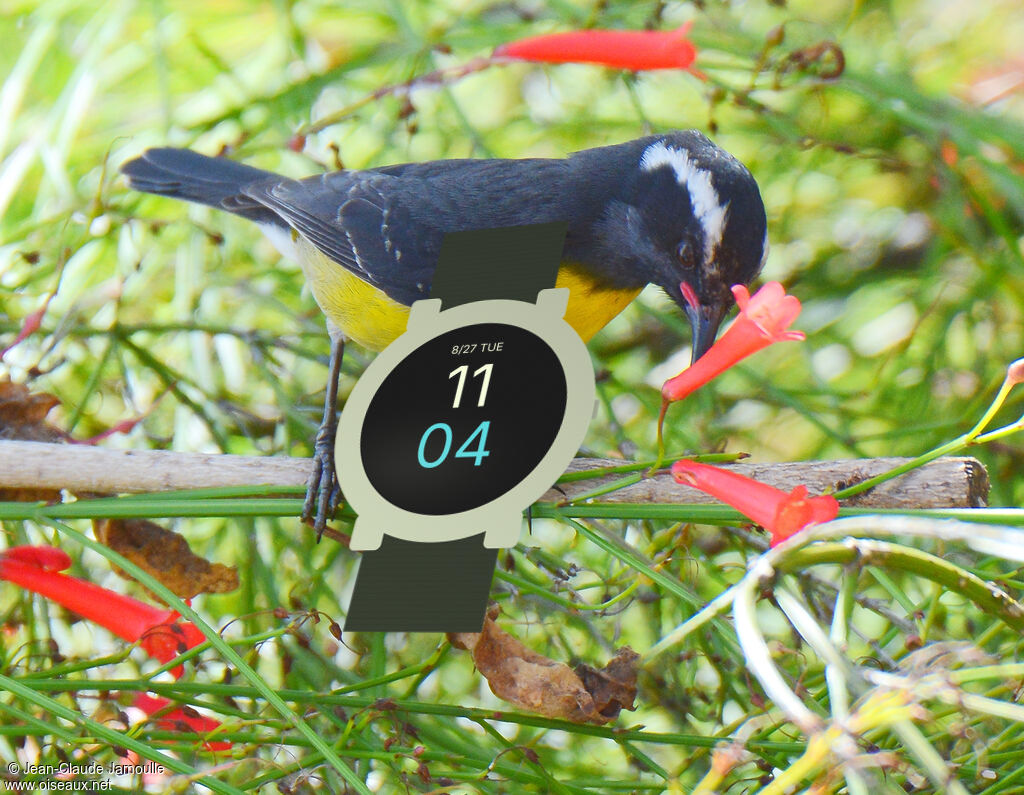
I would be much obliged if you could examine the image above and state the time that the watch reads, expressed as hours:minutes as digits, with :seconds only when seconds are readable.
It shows 11:04
